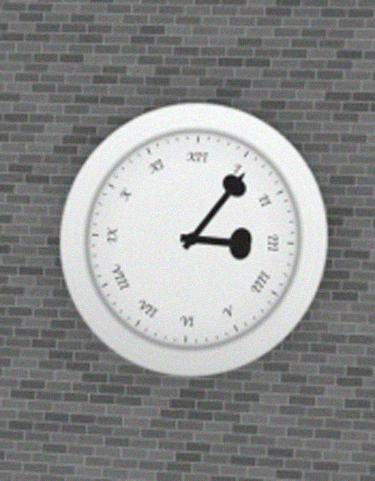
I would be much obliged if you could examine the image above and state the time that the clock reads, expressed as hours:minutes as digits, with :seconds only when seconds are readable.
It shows 3:06
